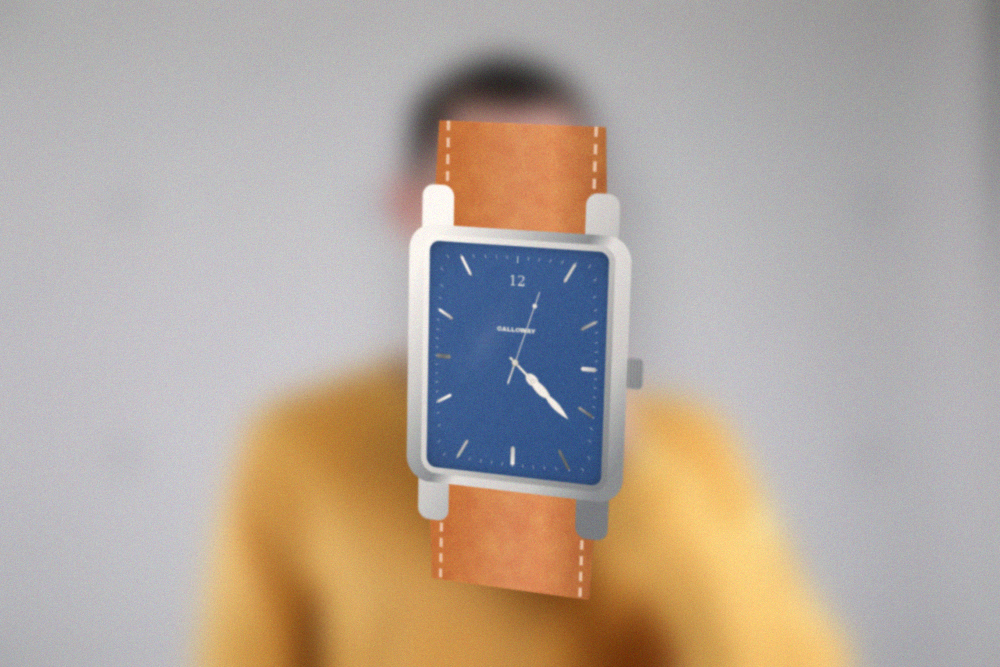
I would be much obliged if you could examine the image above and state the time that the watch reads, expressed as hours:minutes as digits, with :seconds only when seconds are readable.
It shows 4:22:03
